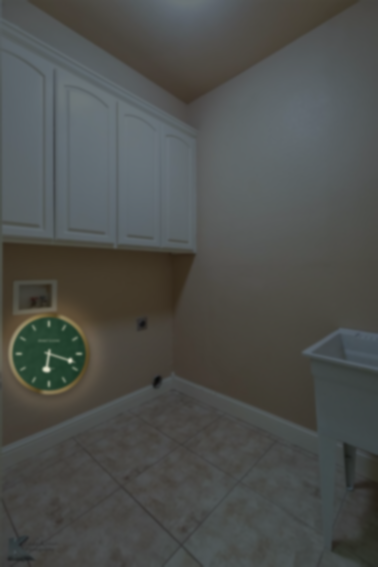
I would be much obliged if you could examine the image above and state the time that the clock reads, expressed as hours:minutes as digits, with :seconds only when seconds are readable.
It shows 6:18
